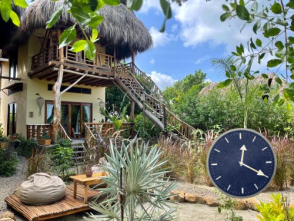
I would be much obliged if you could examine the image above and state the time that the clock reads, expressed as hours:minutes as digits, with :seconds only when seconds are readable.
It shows 12:20
